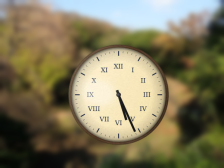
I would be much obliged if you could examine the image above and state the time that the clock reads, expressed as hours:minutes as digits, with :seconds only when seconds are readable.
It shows 5:26
